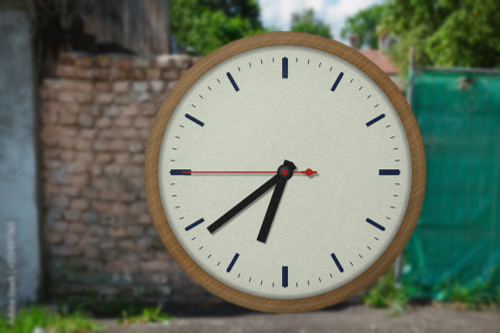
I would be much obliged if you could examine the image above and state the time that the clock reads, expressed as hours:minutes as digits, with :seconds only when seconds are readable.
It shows 6:38:45
